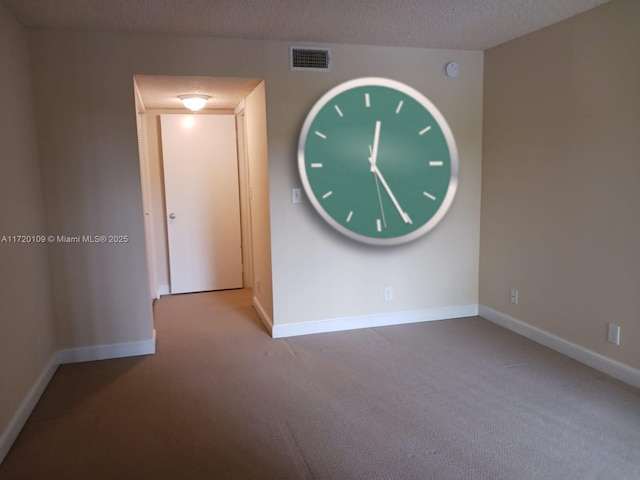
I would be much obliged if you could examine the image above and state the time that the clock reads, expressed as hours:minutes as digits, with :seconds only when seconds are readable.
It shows 12:25:29
